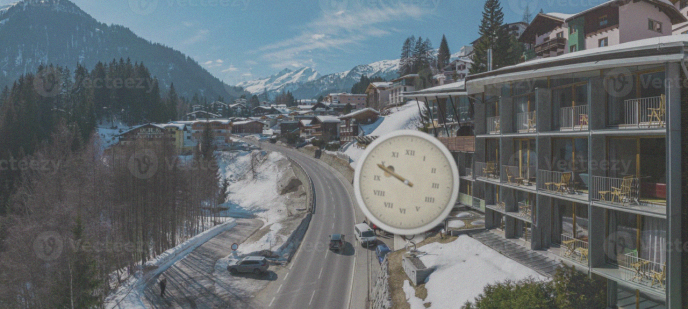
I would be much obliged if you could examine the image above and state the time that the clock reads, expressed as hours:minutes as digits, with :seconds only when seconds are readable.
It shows 9:49
